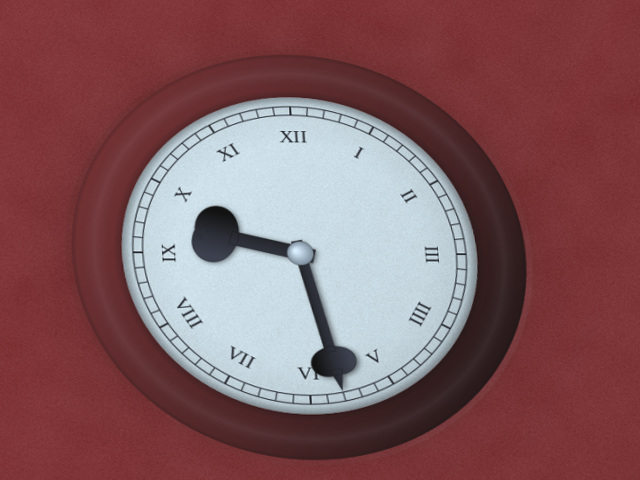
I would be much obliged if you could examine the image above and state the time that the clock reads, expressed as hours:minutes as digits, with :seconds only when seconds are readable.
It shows 9:28
